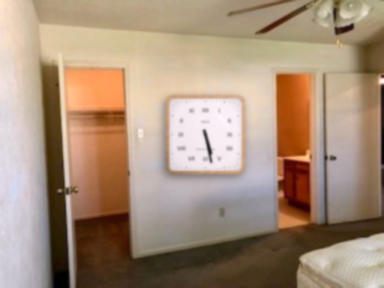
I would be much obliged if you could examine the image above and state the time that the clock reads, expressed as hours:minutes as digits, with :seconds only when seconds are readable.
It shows 5:28
